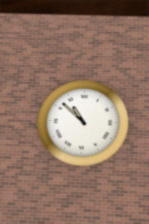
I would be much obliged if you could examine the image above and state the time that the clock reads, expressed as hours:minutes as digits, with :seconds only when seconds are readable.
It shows 10:52
